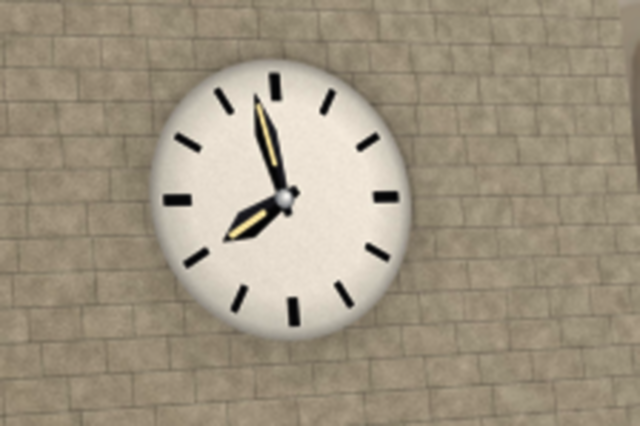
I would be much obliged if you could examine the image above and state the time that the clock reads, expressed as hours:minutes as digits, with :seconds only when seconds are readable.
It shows 7:58
